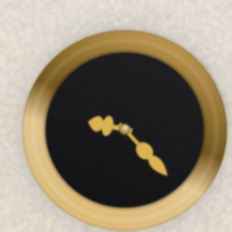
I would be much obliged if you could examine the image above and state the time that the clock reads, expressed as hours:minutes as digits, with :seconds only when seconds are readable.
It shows 9:23
